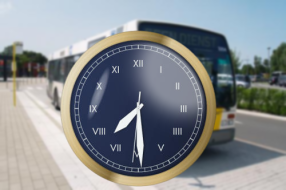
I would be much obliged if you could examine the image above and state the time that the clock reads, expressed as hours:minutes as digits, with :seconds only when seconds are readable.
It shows 7:29:31
